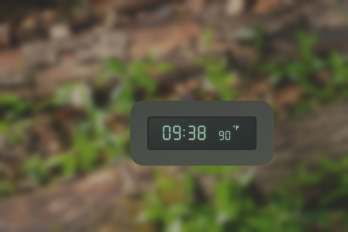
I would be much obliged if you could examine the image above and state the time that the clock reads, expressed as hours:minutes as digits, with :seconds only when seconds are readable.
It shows 9:38
